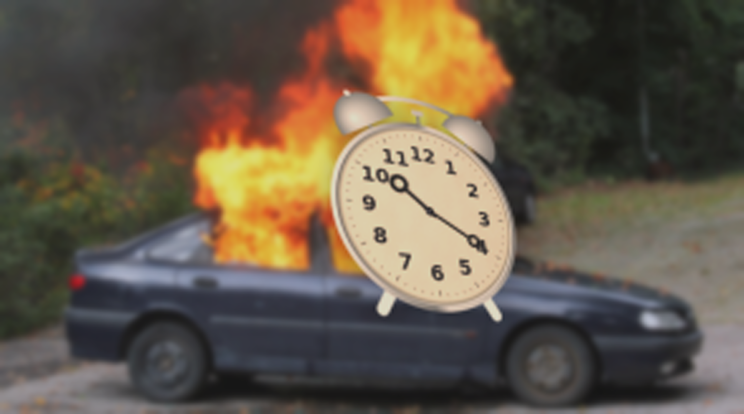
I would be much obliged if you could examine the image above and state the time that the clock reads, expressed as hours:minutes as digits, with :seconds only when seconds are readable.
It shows 10:20
